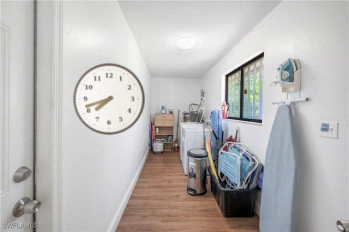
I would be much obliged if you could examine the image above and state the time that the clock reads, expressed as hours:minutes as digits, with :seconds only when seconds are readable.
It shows 7:42
